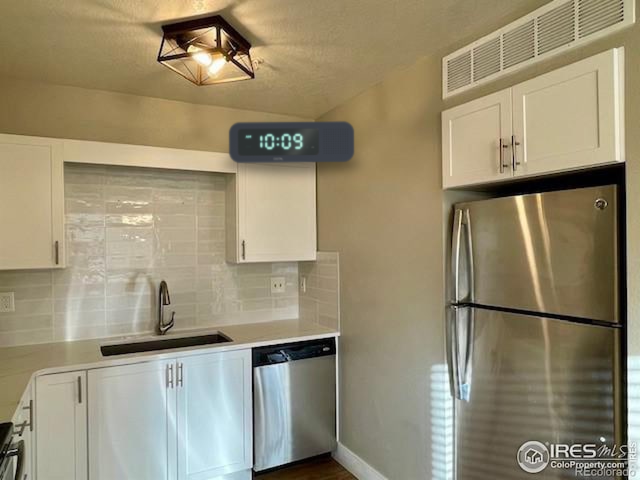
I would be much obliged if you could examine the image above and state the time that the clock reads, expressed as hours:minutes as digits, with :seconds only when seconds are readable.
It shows 10:09
